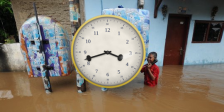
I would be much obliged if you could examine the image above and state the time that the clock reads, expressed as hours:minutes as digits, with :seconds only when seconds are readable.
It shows 3:42
